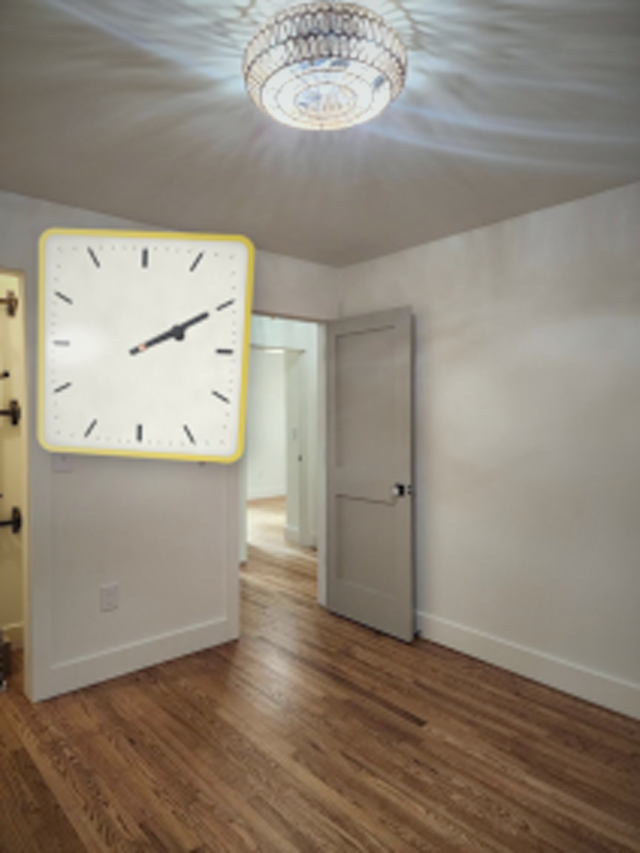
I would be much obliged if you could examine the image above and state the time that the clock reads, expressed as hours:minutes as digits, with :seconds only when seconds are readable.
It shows 2:10
